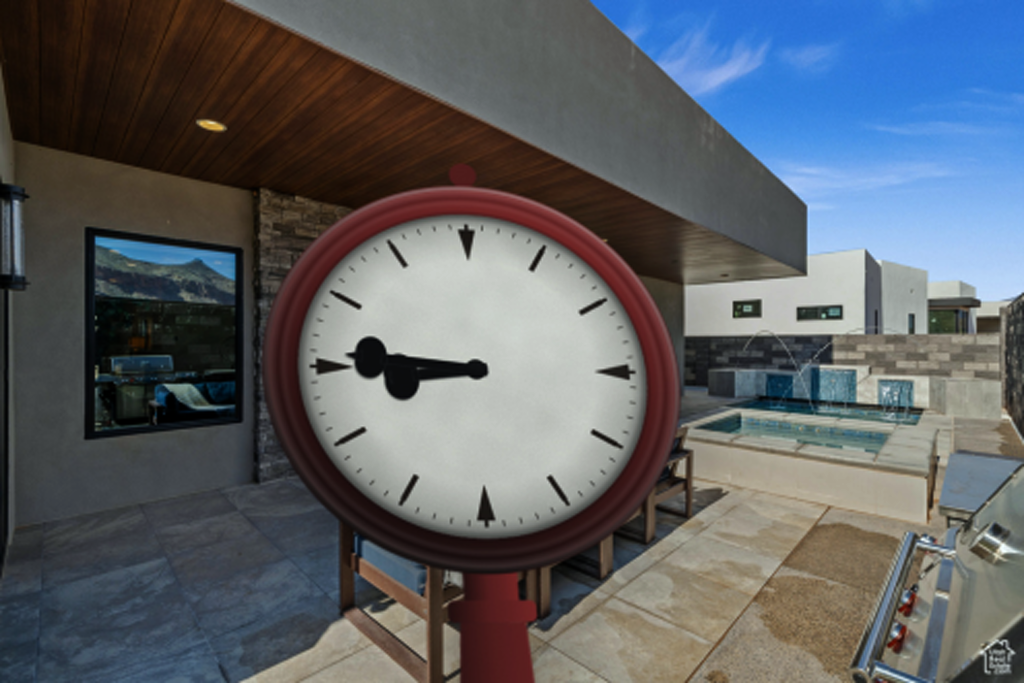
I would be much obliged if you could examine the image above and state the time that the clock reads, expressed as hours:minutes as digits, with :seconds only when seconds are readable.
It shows 8:46
